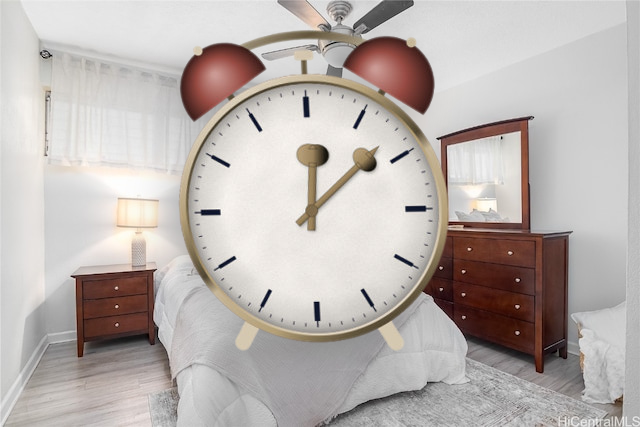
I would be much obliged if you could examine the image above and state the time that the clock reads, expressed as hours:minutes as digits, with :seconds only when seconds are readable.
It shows 12:08
